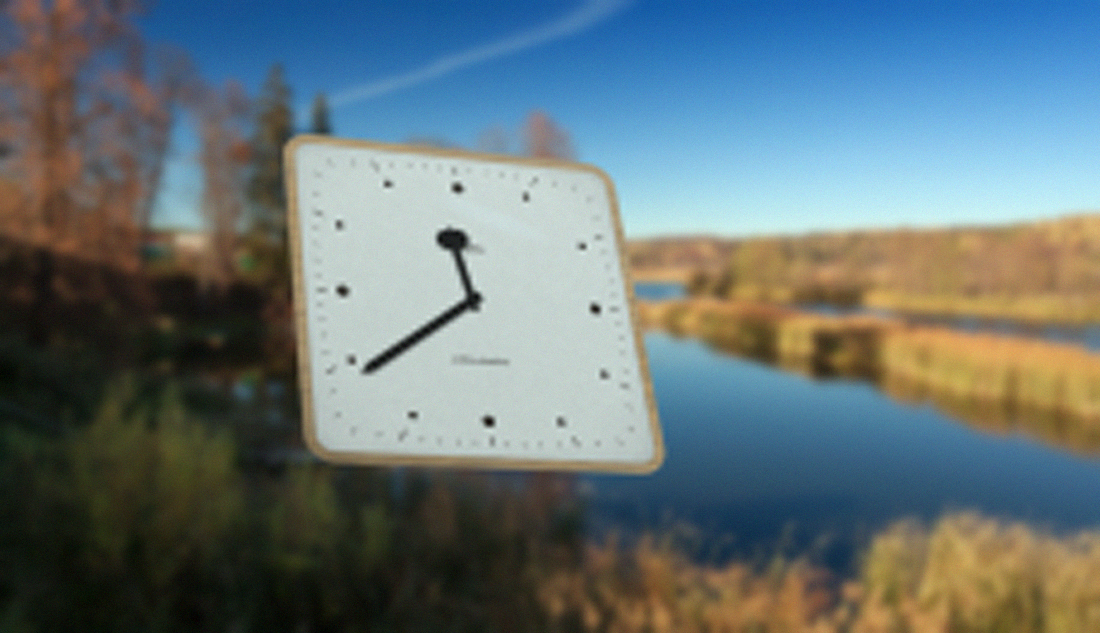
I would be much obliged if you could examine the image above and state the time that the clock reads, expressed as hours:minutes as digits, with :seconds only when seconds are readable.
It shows 11:39
